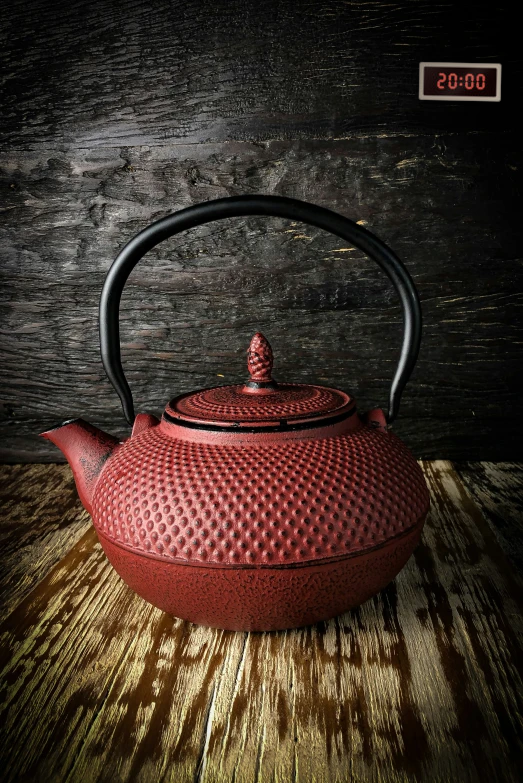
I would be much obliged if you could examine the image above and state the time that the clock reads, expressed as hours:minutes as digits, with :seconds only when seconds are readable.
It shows 20:00
